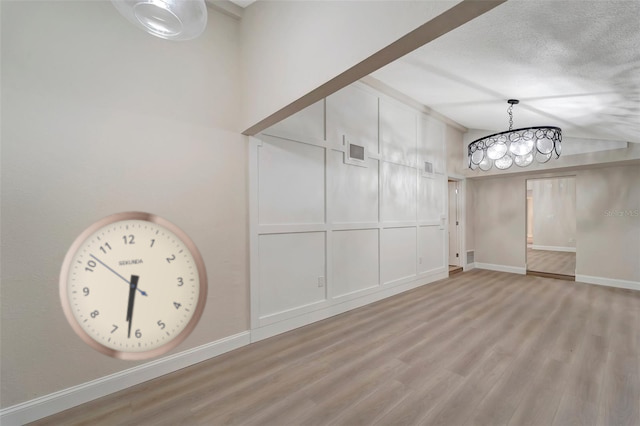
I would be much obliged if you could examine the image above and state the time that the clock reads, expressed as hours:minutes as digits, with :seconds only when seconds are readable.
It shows 6:31:52
